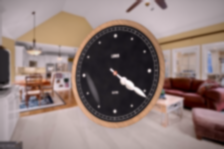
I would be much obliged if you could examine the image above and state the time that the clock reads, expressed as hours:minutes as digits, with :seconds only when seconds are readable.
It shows 4:21
